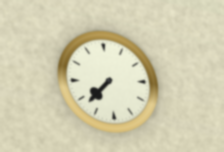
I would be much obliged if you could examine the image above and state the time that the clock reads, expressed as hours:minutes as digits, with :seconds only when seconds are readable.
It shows 7:38
